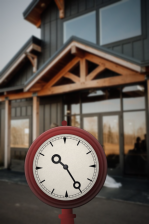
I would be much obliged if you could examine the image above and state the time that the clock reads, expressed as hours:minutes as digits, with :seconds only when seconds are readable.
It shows 10:25
